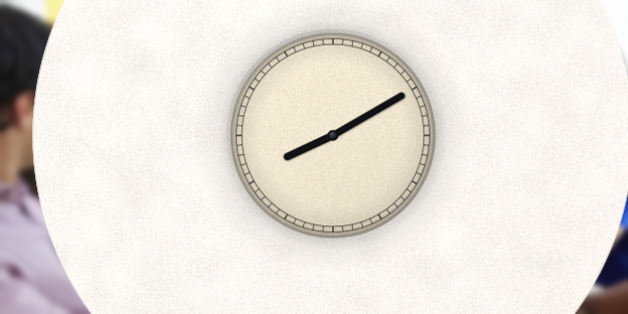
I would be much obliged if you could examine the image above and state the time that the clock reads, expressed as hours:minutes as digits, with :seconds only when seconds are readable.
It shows 8:10
